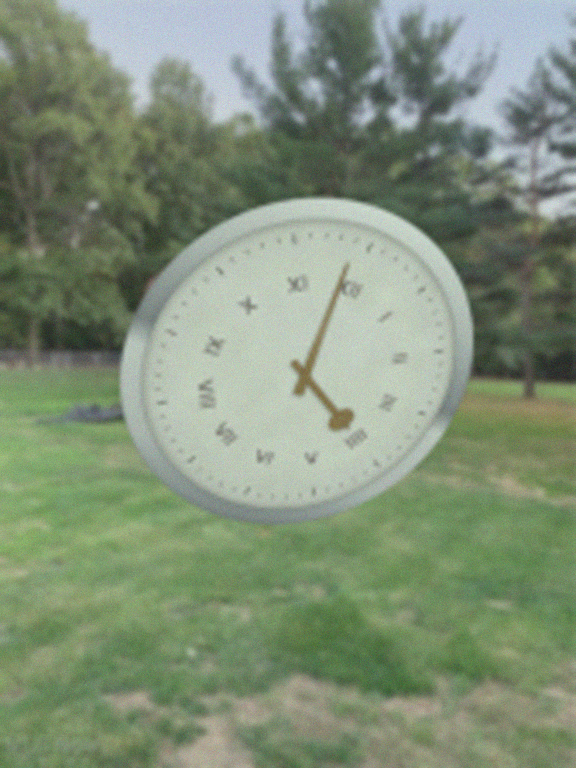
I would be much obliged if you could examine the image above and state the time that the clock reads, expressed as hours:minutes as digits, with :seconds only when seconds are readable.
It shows 3:59
